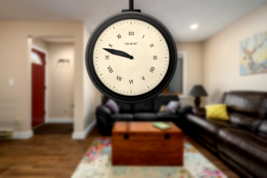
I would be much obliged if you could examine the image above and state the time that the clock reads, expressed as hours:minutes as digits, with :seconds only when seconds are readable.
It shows 9:48
